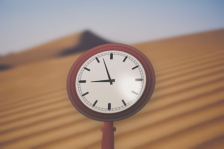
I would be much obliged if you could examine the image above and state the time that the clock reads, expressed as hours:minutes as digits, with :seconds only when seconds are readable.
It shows 8:57
